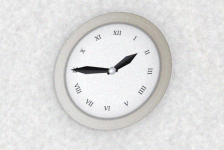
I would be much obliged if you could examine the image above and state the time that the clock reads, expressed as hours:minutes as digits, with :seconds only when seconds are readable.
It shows 1:45
